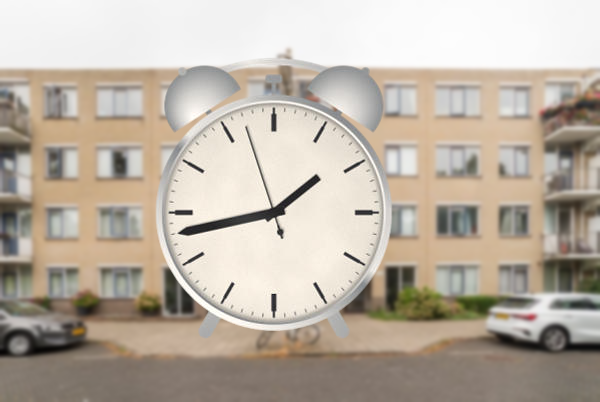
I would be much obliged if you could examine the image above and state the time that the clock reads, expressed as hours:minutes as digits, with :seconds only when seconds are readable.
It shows 1:42:57
